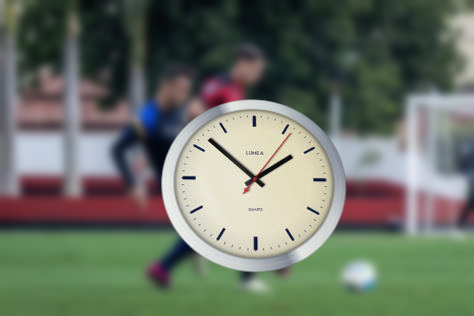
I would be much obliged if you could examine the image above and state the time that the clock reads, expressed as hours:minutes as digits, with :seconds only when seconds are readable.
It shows 1:52:06
